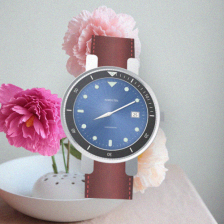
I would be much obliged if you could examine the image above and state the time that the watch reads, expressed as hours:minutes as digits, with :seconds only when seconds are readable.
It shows 8:10
